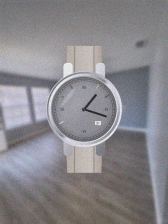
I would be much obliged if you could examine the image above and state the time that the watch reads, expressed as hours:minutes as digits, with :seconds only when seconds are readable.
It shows 1:18
